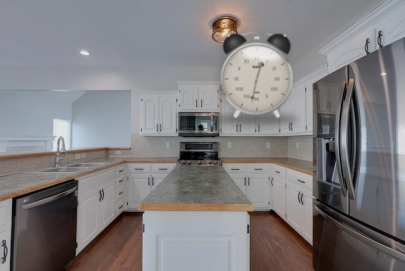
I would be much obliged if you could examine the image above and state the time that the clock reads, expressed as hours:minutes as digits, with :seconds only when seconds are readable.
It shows 12:32
